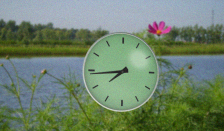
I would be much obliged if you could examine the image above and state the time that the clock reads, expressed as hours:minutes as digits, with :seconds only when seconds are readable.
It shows 7:44
